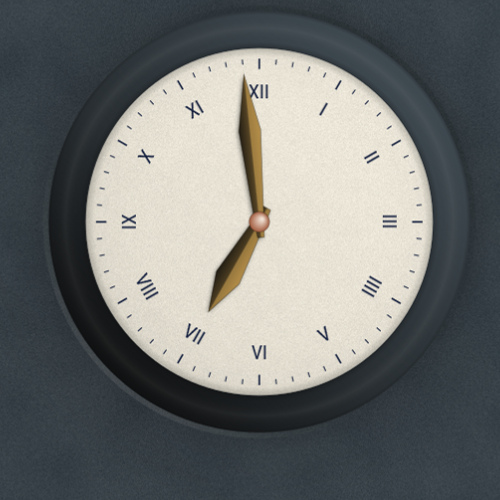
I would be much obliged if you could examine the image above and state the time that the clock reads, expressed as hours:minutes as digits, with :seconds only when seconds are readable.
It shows 6:59
